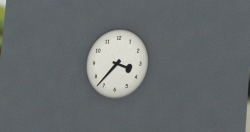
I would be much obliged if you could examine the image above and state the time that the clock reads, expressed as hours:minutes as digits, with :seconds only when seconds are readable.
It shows 3:37
